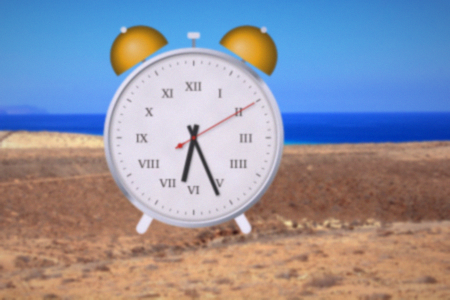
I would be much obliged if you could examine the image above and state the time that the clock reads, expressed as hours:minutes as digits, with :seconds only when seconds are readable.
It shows 6:26:10
